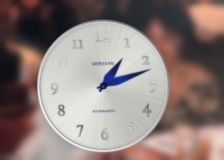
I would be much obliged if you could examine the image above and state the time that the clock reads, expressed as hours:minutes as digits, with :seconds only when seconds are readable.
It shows 1:12
